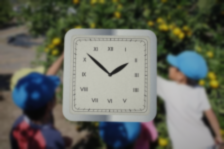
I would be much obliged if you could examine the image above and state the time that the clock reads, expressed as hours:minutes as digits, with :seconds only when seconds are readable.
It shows 1:52
